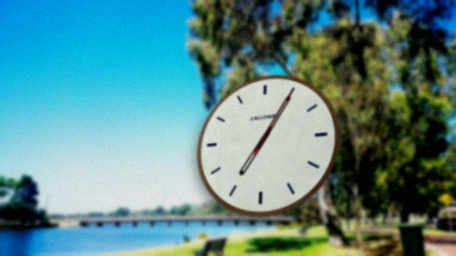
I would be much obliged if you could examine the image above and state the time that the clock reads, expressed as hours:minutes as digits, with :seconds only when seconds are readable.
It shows 7:05:05
